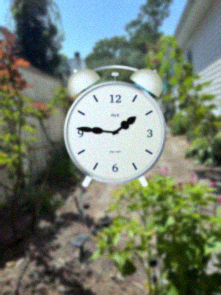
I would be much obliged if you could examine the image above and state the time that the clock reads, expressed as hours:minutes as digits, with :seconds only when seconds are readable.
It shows 1:46
